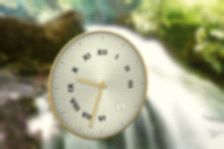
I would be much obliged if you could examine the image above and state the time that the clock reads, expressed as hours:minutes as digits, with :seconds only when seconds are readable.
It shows 9:33
